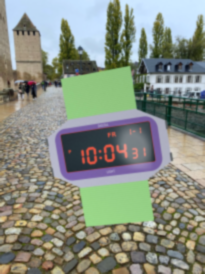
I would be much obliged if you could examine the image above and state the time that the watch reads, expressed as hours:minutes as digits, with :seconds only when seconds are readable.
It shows 10:04:31
